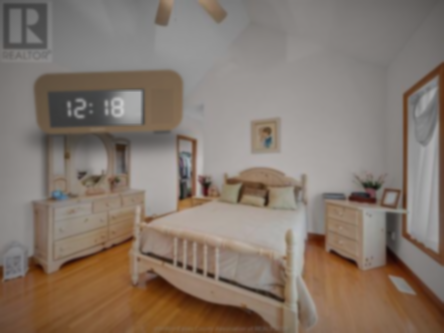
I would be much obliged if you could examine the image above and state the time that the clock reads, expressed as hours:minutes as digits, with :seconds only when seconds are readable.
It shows 12:18
